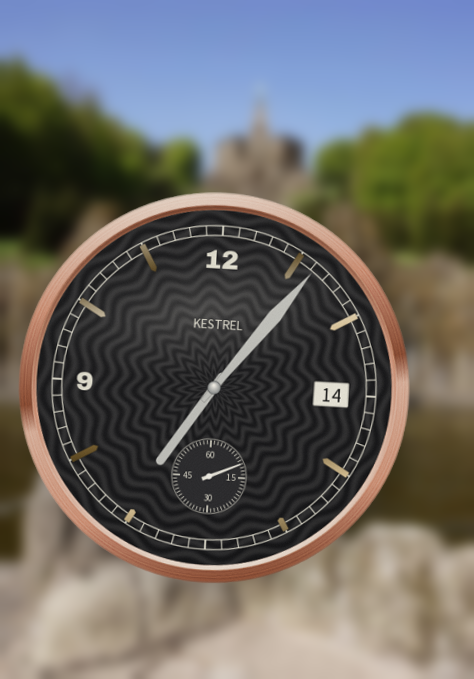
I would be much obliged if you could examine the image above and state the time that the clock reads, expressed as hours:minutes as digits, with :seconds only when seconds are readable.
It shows 7:06:11
